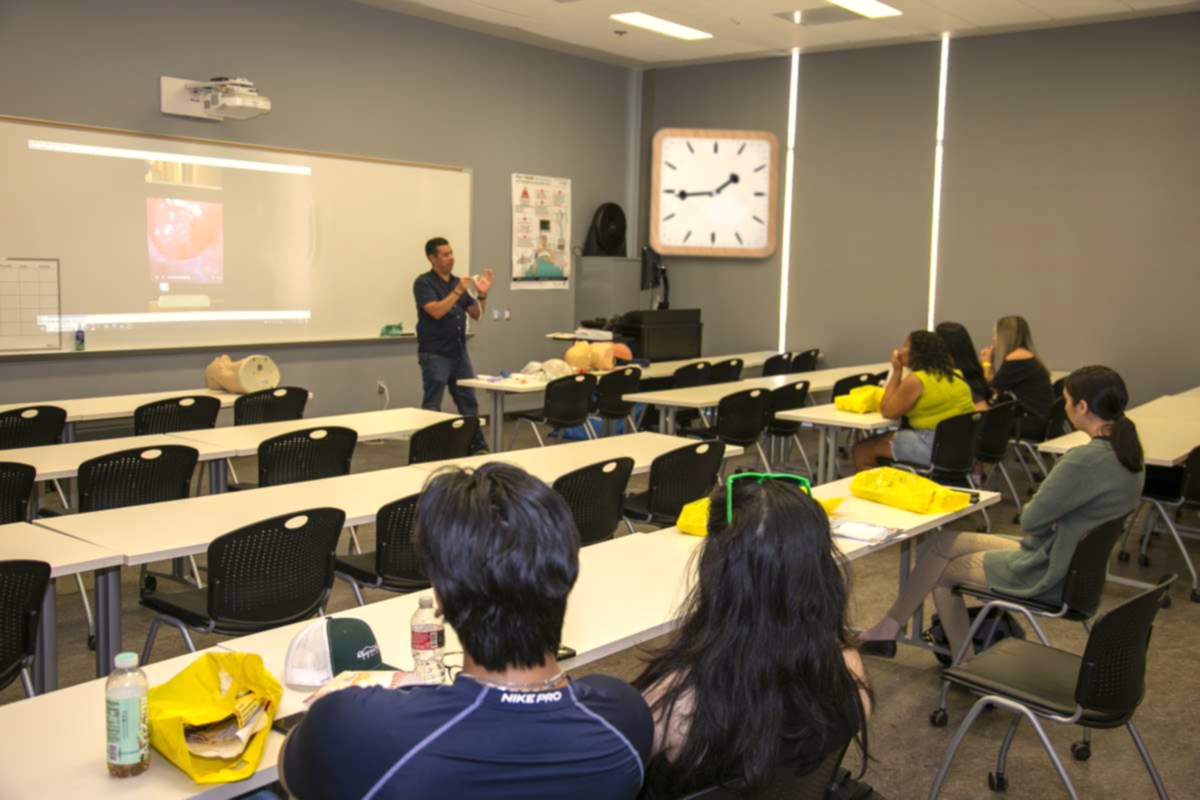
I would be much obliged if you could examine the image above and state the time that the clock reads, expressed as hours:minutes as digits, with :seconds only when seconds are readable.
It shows 1:44
